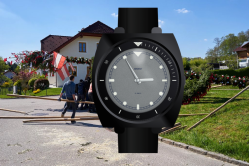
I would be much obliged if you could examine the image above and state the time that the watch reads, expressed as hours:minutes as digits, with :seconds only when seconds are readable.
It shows 2:55
